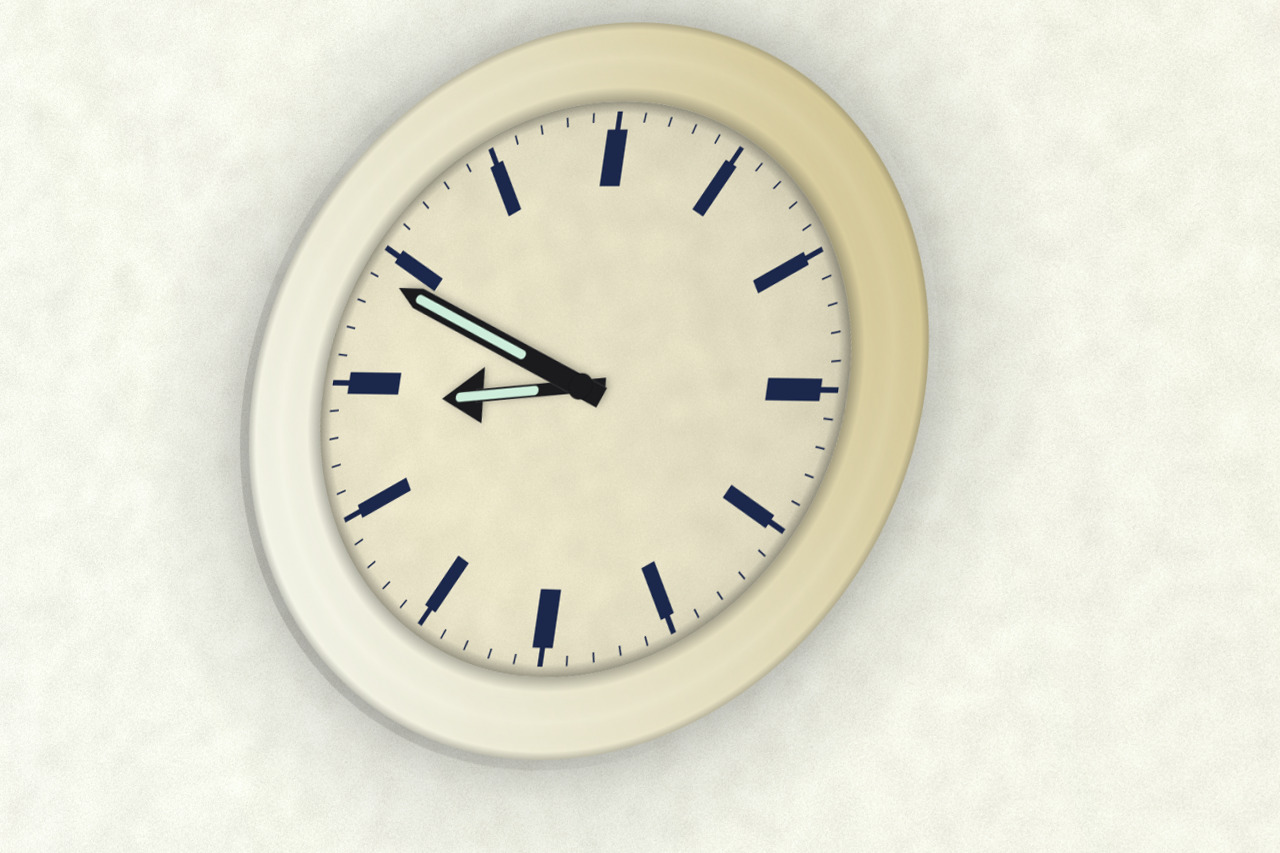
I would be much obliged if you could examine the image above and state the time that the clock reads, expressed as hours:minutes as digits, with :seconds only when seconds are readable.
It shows 8:49
